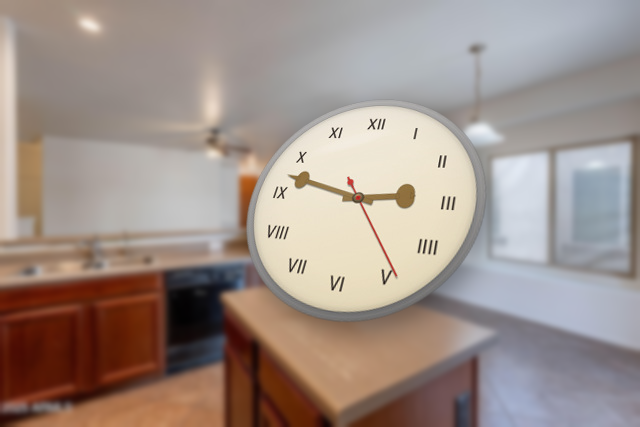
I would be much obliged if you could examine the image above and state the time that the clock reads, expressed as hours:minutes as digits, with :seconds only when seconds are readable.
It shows 2:47:24
